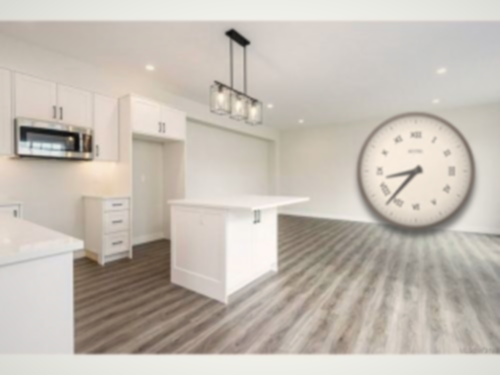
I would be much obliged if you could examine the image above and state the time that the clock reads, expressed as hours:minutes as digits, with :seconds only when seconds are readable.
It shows 8:37
